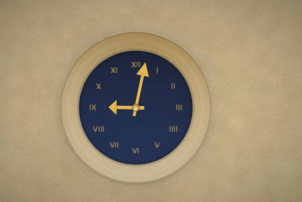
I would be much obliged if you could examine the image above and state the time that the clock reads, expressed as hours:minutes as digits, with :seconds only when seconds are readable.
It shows 9:02
